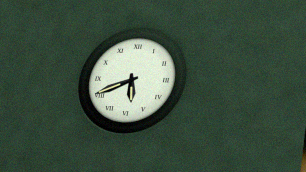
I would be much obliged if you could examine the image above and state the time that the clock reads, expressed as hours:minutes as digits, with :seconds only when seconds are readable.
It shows 5:41
